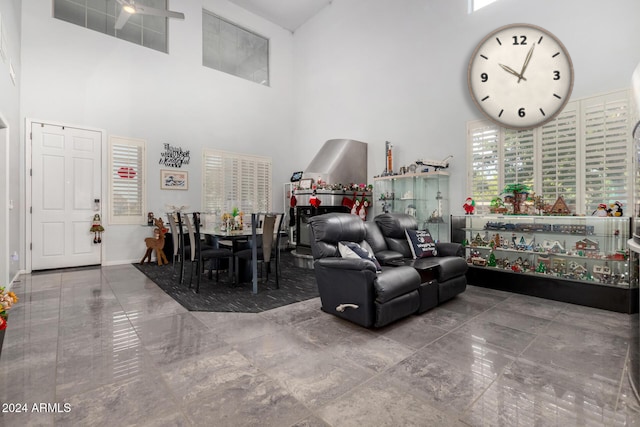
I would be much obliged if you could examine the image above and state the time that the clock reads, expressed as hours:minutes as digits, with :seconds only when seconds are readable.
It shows 10:04
